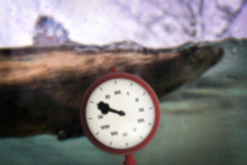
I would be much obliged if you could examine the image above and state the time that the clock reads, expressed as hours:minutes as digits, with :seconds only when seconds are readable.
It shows 9:50
